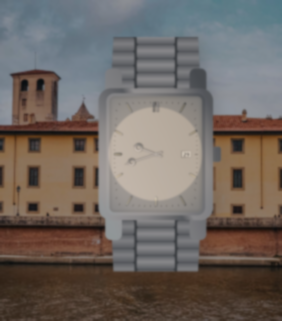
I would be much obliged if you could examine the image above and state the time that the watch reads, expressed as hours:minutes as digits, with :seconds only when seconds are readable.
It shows 9:42
